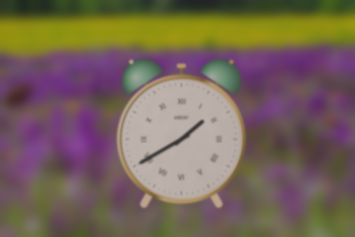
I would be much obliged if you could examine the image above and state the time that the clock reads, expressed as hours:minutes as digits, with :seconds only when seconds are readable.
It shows 1:40
